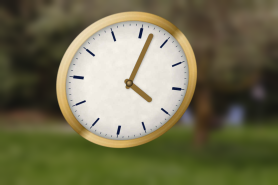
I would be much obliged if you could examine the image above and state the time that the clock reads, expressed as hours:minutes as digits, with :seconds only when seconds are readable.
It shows 4:02
